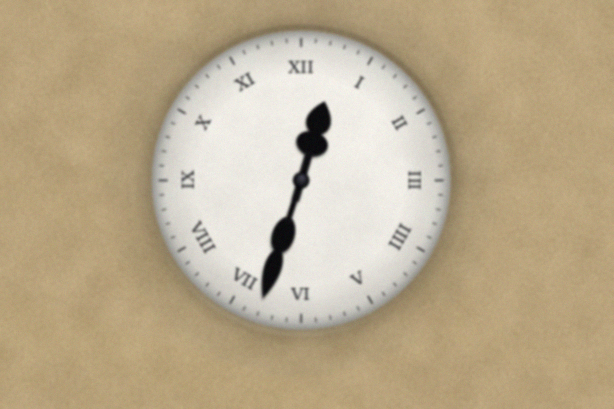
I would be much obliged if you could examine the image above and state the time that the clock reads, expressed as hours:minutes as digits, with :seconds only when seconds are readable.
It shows 12:33
